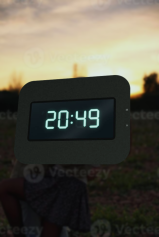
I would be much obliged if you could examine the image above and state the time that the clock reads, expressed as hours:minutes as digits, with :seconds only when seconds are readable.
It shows 20:49
